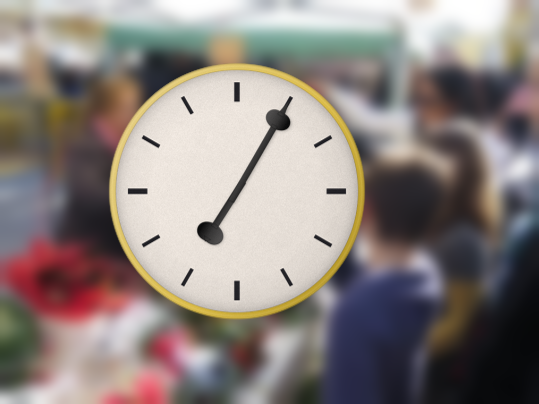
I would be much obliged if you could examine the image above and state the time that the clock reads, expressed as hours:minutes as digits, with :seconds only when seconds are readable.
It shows 7:05
